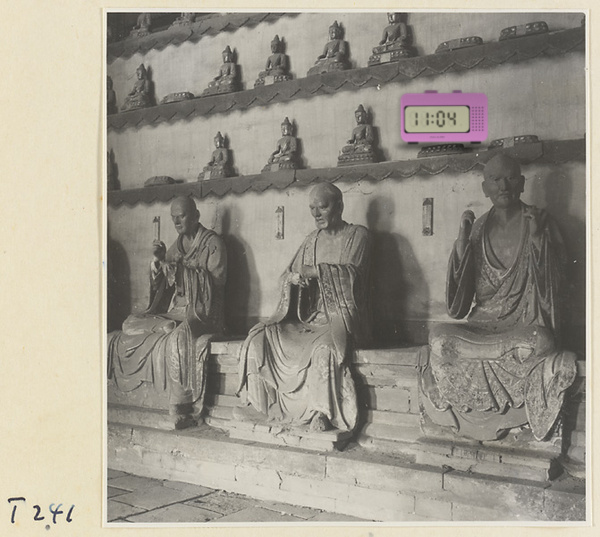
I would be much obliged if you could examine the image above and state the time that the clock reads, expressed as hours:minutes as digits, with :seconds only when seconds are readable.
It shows 11:04
